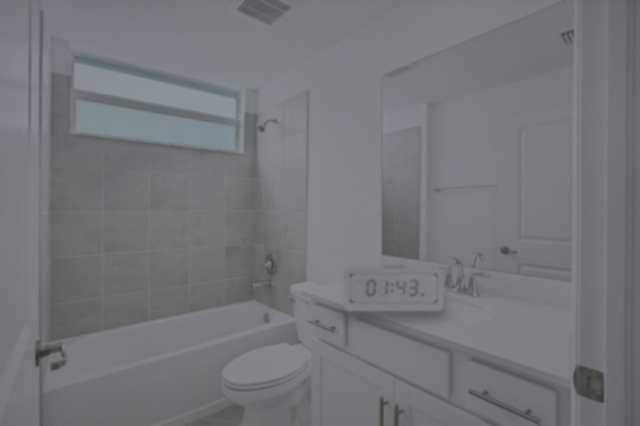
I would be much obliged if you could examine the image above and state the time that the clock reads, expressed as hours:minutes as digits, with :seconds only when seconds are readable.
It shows 1:43
